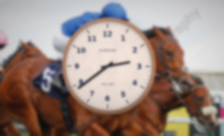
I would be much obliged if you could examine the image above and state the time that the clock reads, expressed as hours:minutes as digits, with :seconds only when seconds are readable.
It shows 2:39
